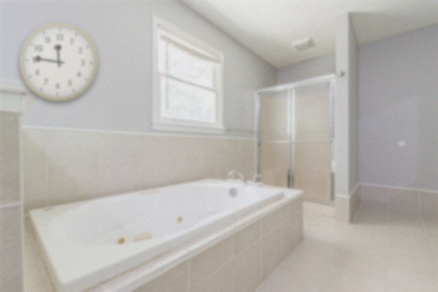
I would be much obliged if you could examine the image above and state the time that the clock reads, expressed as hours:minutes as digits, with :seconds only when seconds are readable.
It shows 11:46
